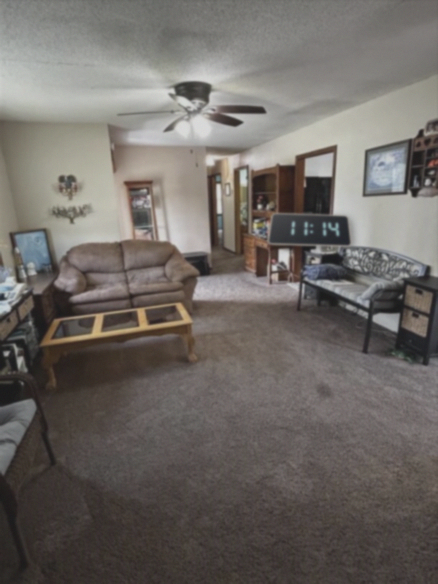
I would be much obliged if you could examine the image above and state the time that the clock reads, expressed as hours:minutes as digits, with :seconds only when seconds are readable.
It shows 11:14
